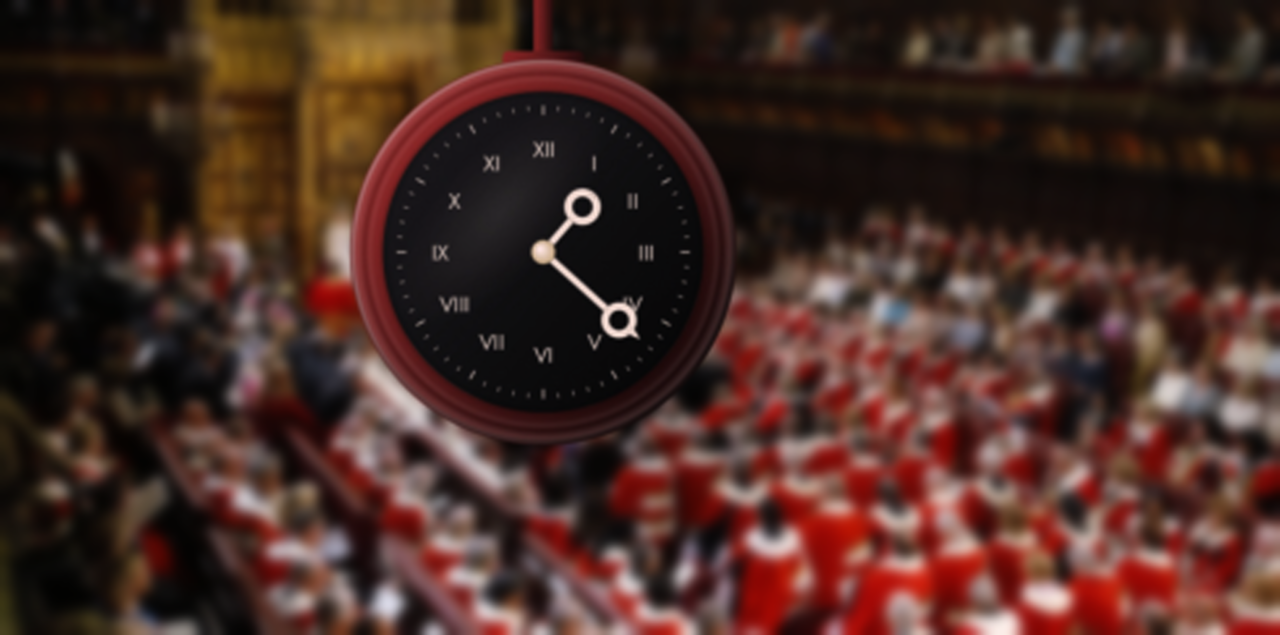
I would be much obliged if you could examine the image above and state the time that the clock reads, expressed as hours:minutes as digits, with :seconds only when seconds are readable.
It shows 1:22
